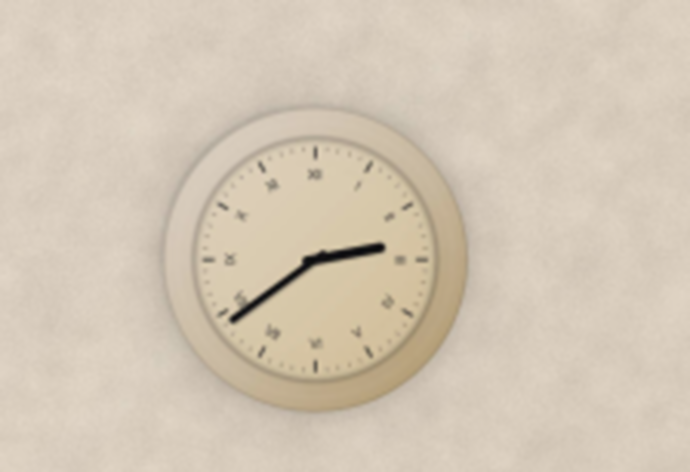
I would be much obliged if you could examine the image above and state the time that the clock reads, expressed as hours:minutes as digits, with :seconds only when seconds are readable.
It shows 2:39
